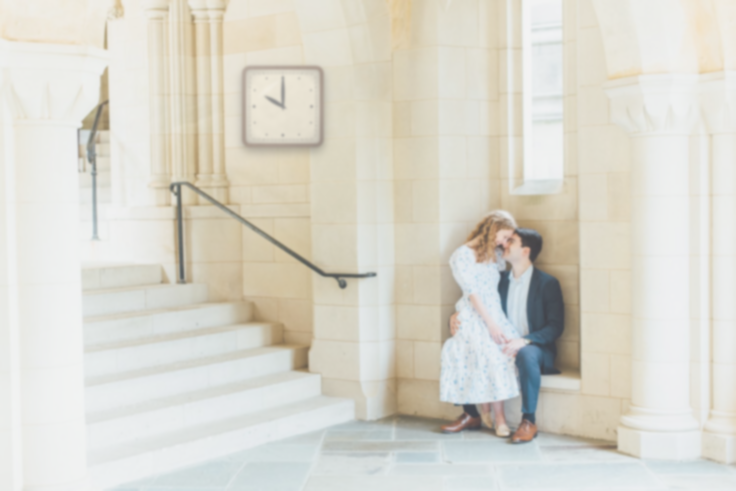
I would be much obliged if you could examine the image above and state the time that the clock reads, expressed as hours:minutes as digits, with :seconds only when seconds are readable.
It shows 10:00
